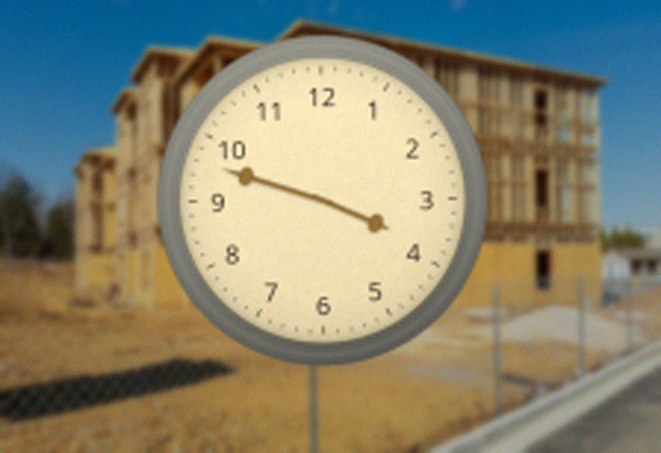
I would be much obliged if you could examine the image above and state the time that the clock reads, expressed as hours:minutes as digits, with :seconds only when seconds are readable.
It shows 3:48
